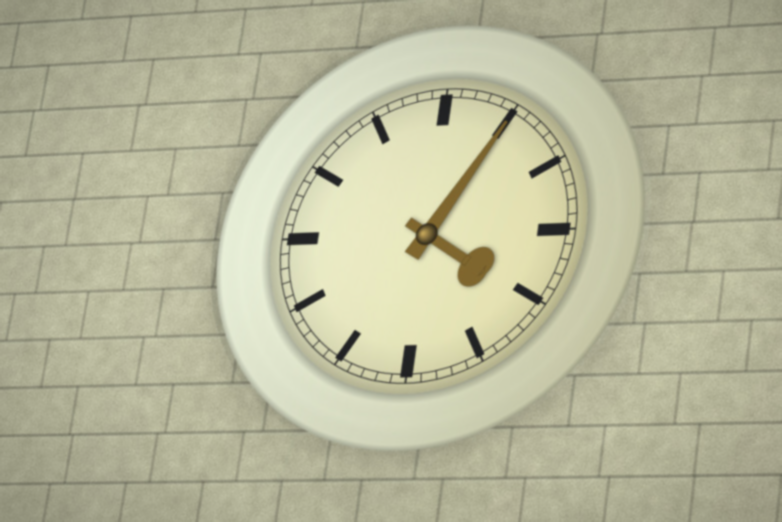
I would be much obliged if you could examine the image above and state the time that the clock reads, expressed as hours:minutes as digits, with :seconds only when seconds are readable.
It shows 4:05
